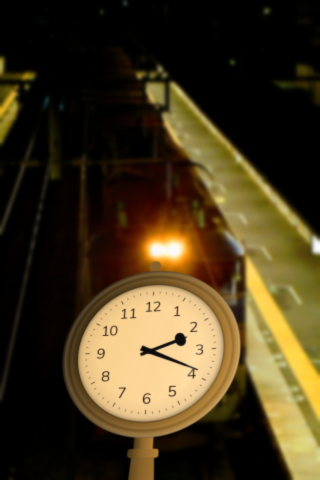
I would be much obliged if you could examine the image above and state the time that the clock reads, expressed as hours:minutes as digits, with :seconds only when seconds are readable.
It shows 2:19
